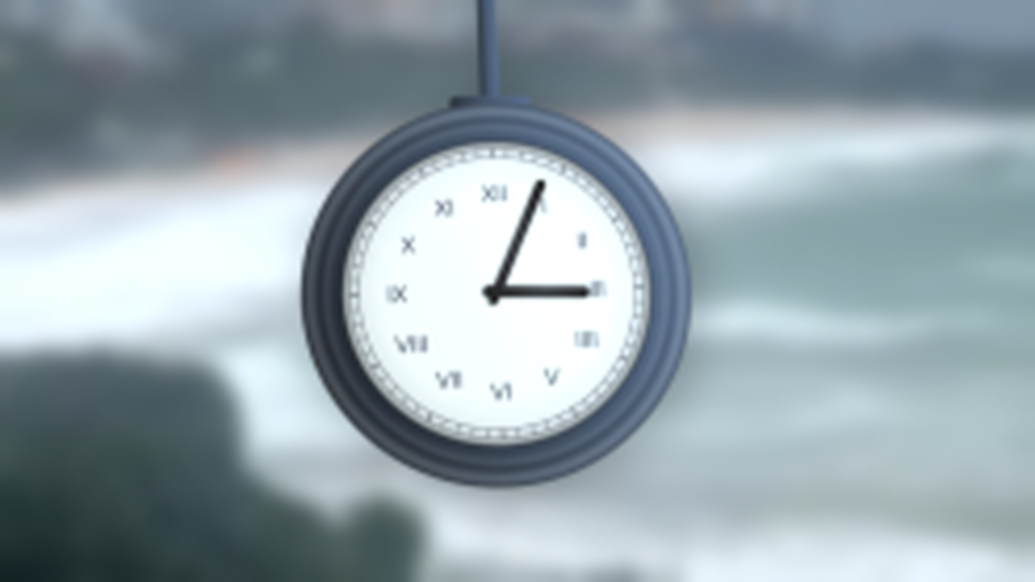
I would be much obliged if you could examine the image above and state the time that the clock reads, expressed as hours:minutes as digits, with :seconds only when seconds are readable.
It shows 3:04
